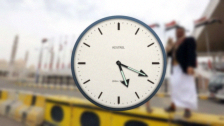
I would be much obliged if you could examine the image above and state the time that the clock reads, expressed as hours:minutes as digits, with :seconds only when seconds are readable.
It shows 5:19
